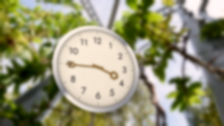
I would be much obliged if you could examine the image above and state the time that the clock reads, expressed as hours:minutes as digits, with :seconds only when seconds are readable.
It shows 3:45
